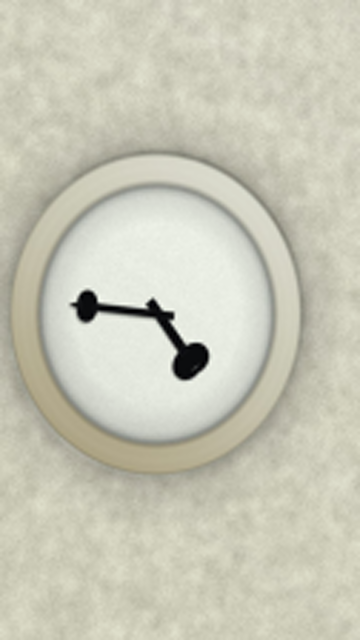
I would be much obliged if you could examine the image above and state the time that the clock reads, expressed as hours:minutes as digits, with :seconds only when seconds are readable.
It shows 4:46
